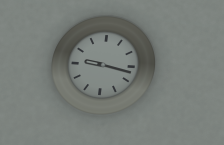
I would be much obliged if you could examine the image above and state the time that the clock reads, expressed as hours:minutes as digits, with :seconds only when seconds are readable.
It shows 9:17
